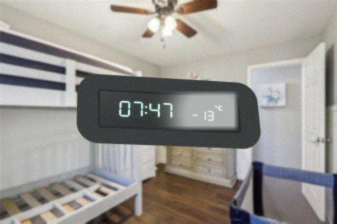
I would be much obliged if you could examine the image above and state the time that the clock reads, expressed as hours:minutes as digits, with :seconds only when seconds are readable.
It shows 7:47
